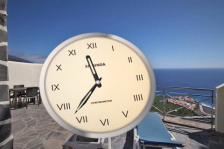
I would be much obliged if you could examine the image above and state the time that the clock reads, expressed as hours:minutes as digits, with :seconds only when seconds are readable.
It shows 11:37
